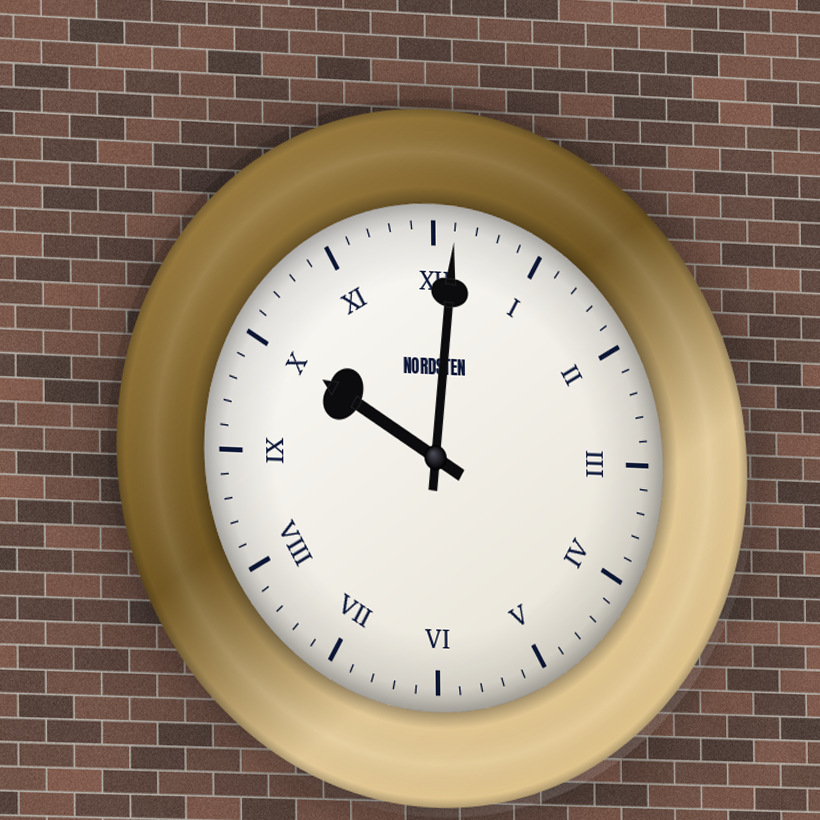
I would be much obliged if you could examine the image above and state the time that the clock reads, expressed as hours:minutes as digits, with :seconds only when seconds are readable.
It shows 10:01
